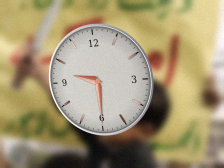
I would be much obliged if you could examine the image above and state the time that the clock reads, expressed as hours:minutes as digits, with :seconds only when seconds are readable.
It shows 9:30
